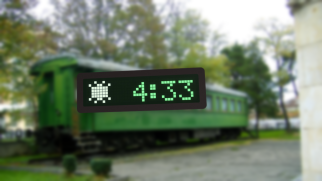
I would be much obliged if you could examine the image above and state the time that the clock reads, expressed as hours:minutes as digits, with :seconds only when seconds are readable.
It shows 4:33
